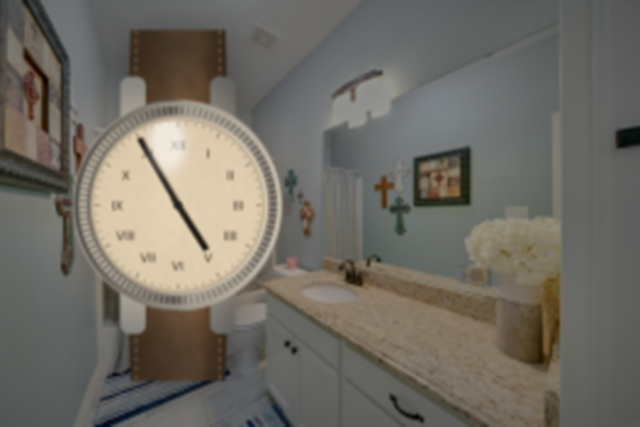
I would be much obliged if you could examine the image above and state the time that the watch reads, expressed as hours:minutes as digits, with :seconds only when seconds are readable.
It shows 4:55
